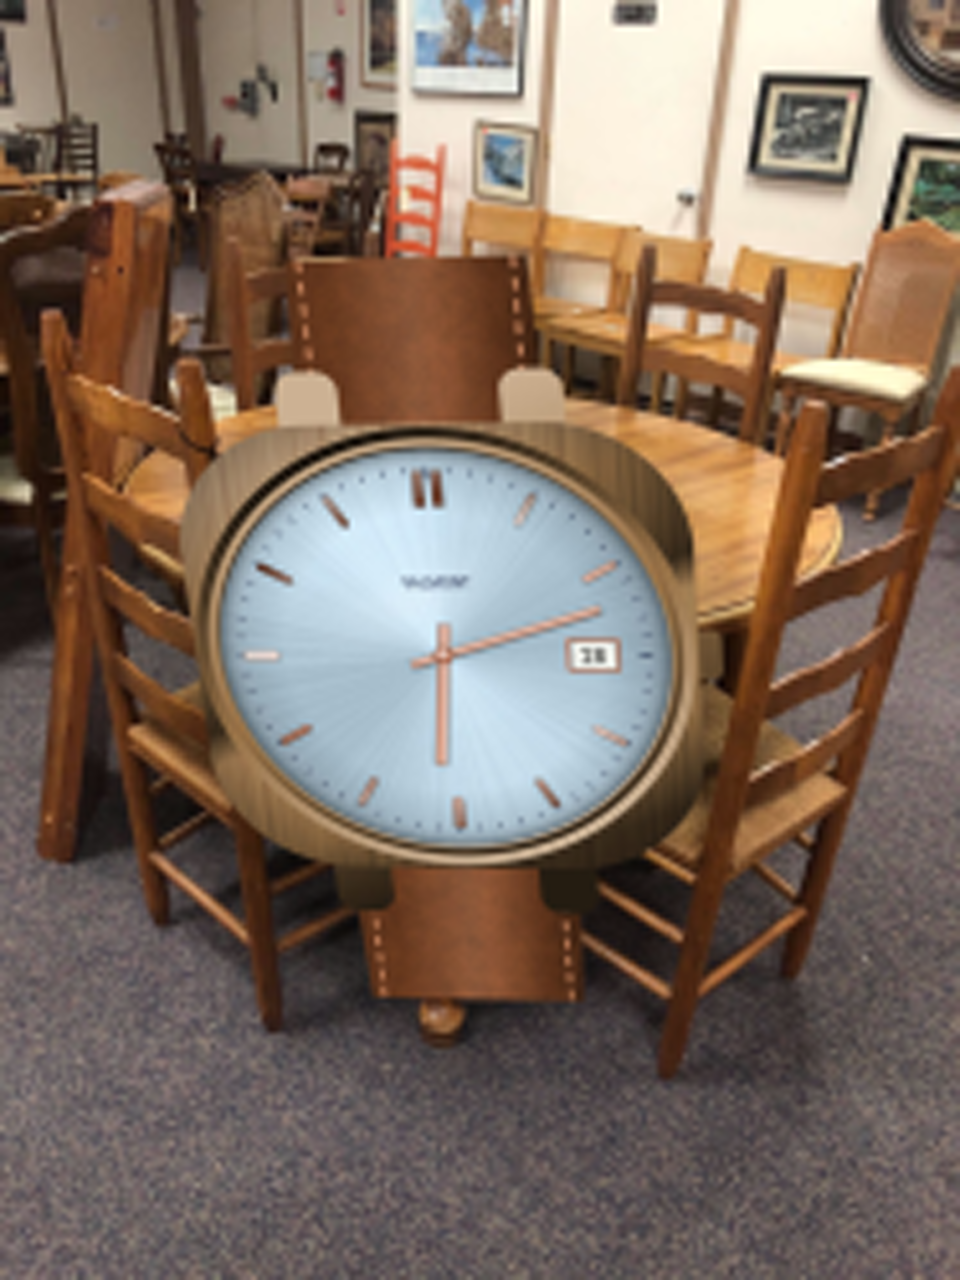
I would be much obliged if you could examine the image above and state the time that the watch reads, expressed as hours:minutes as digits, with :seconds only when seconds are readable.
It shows 6:12
